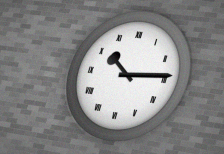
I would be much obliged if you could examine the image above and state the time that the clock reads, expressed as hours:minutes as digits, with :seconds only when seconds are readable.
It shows 10:14
